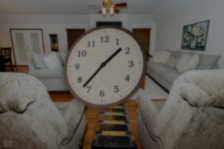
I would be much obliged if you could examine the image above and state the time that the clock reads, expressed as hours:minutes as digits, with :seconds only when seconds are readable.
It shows 1:37
